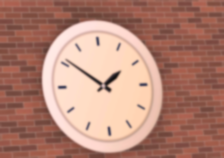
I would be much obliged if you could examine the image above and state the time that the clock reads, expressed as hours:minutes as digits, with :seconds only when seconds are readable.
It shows 1:51
